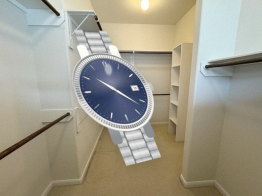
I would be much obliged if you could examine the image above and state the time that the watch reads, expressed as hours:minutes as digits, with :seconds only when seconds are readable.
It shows 10:22
